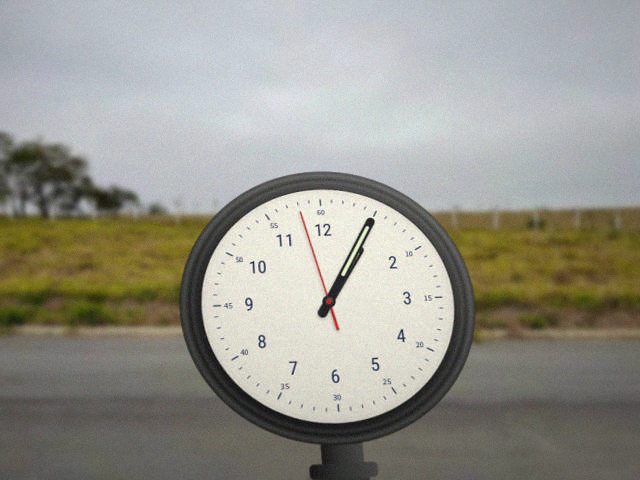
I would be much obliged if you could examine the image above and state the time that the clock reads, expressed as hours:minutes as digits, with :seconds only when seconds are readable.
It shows 1:04:58
